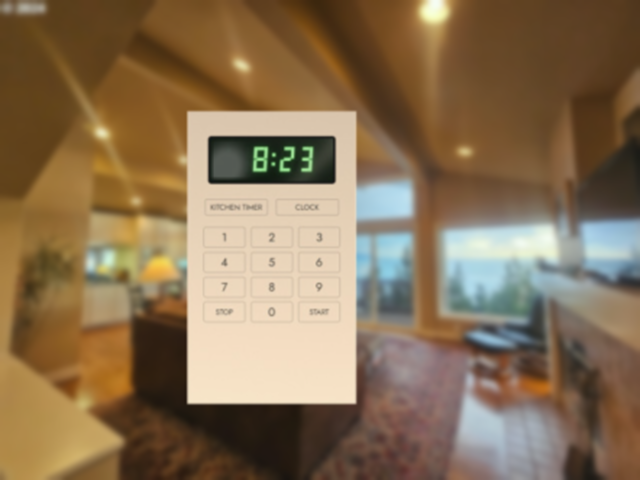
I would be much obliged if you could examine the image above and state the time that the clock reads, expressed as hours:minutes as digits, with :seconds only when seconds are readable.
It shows 8:23
